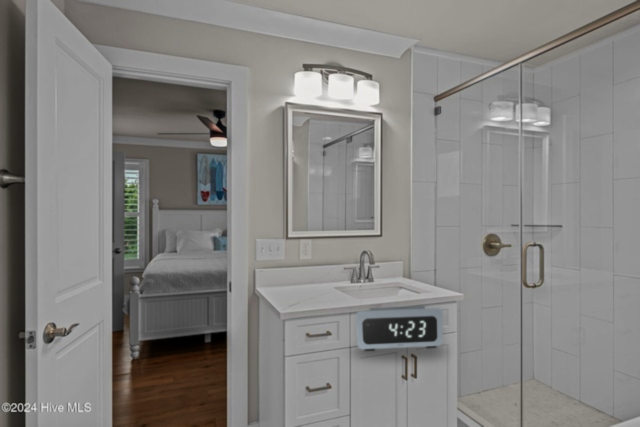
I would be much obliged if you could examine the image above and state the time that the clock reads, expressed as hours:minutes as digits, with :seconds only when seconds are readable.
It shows 4:23
